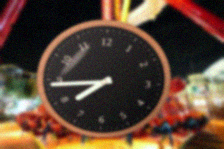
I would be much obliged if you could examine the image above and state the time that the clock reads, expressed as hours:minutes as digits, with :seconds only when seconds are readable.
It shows 7:44
